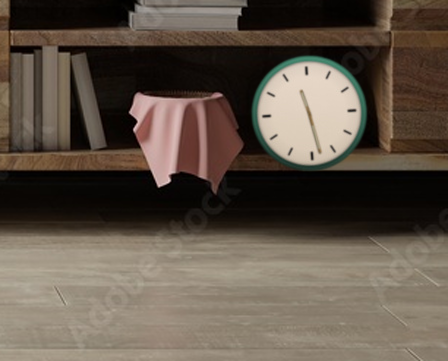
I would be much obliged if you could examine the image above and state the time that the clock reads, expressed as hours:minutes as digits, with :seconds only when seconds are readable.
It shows 11:28
